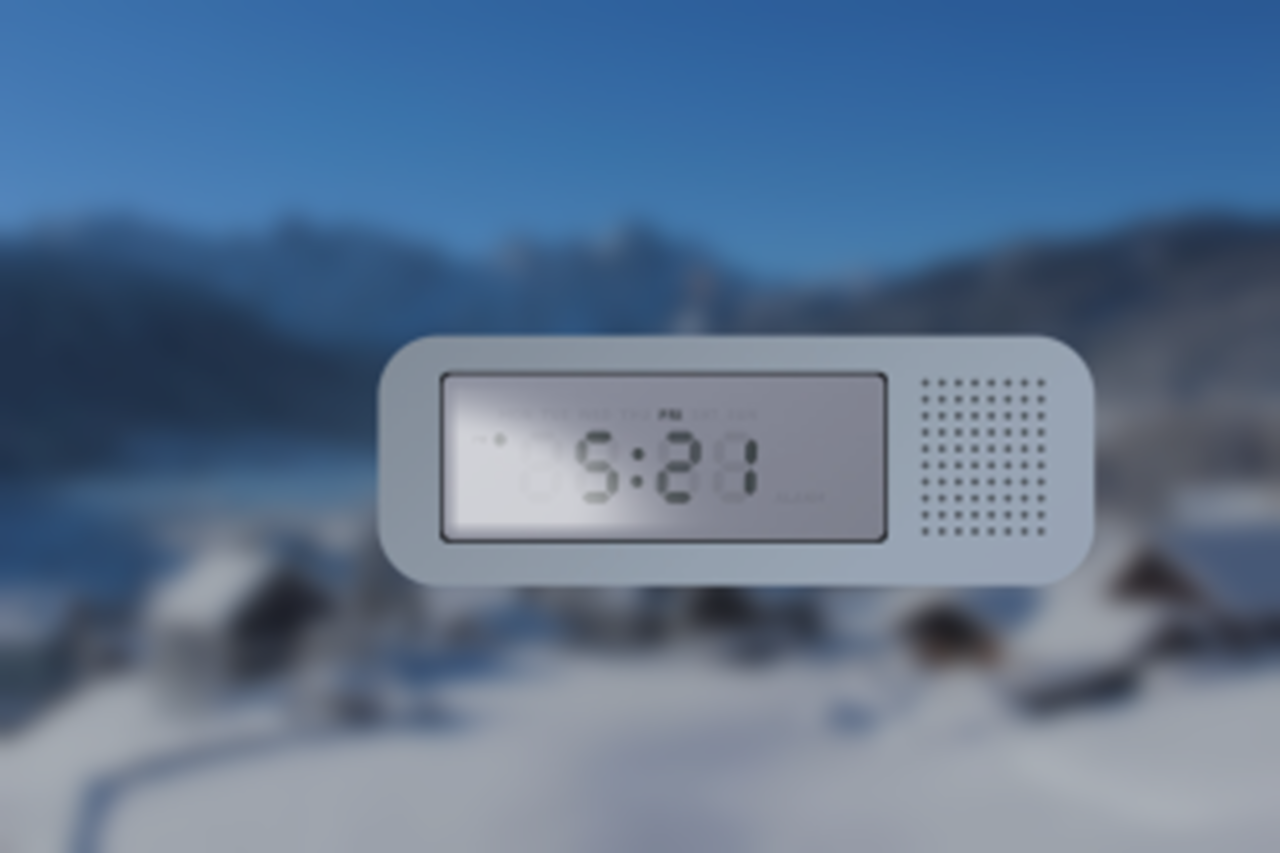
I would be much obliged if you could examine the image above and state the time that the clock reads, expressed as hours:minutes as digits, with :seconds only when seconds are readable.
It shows 5:21
